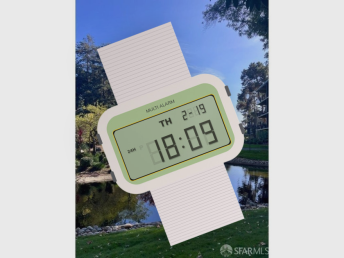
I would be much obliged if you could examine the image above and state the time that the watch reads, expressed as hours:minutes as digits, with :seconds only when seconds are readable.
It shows 18:09
